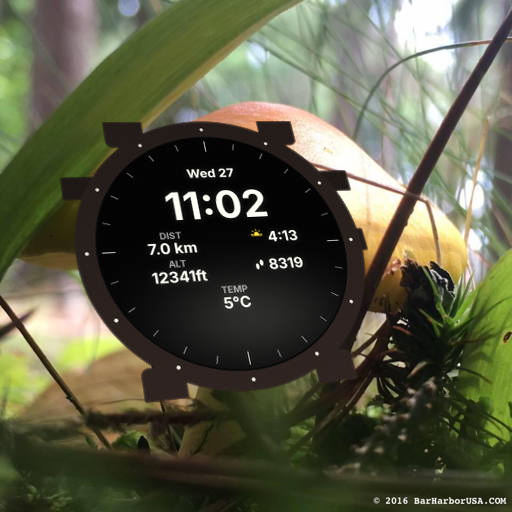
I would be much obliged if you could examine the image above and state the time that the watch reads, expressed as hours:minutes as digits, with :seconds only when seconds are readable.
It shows 11:02
